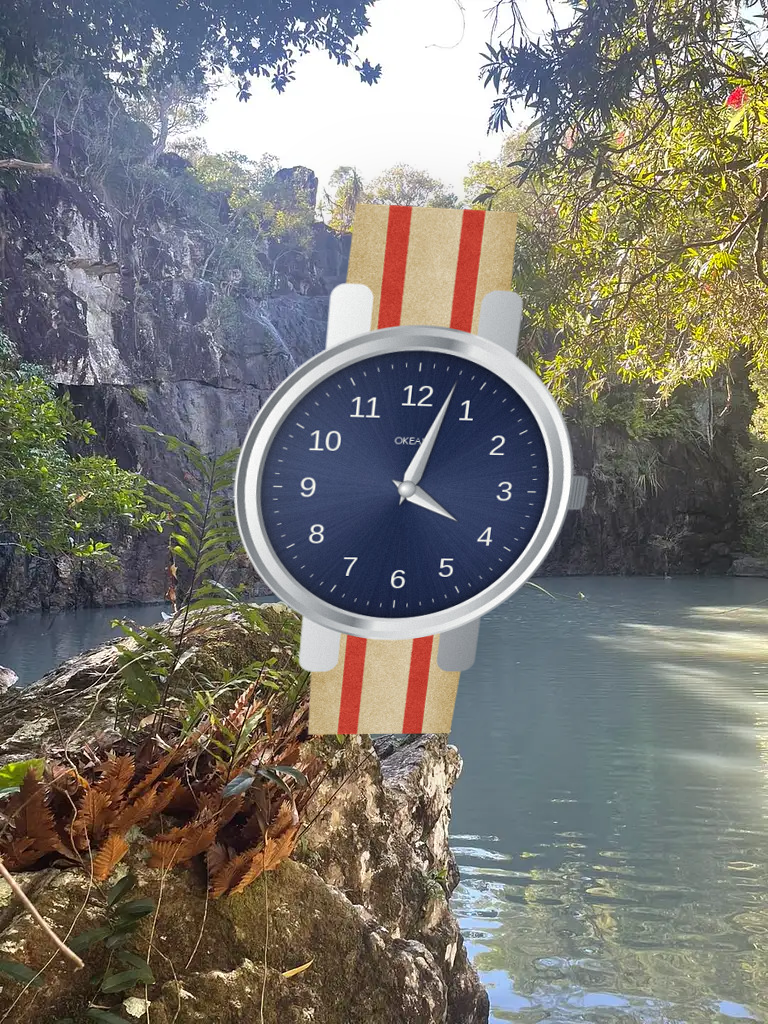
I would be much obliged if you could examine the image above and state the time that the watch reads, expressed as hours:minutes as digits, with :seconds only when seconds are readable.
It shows 4:03
